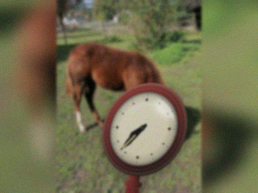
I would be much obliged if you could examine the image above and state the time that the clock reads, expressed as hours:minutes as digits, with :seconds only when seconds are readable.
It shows 7:37
